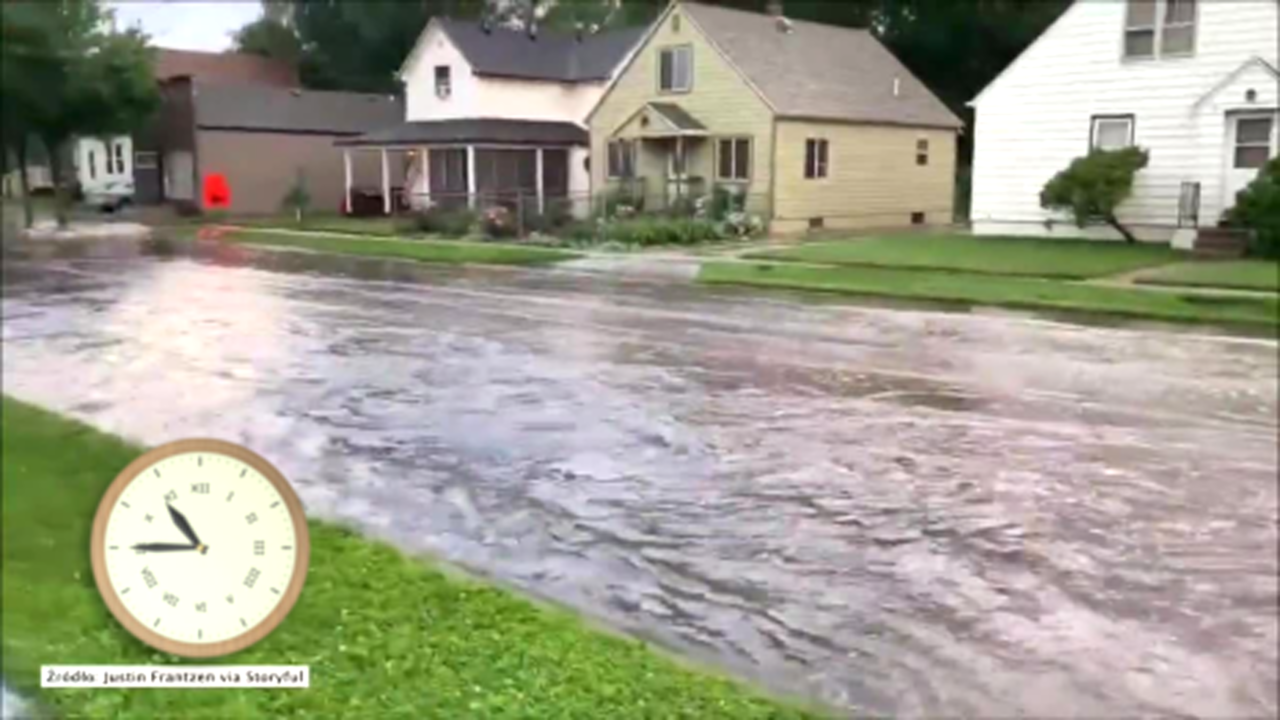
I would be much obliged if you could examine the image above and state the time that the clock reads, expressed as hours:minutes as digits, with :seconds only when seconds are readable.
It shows 10:45
